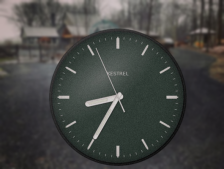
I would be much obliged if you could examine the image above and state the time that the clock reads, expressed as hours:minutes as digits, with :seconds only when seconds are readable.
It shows 8:34:56
